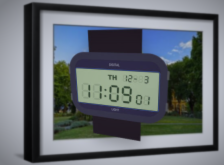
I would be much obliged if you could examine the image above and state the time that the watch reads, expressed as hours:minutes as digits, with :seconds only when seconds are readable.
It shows 11:09:01
